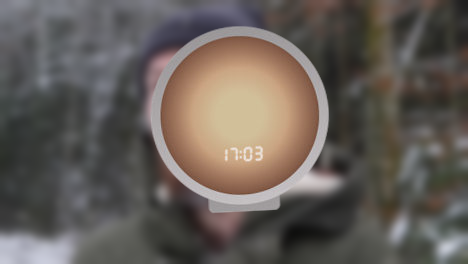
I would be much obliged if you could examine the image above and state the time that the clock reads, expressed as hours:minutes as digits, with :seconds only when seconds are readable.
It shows 17:03
